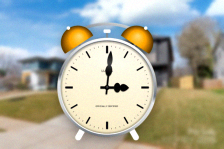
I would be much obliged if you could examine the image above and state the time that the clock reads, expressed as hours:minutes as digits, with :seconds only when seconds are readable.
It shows 3:01
